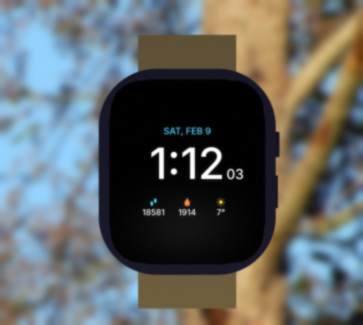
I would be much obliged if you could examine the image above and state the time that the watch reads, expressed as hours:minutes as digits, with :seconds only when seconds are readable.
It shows 1:12:03
